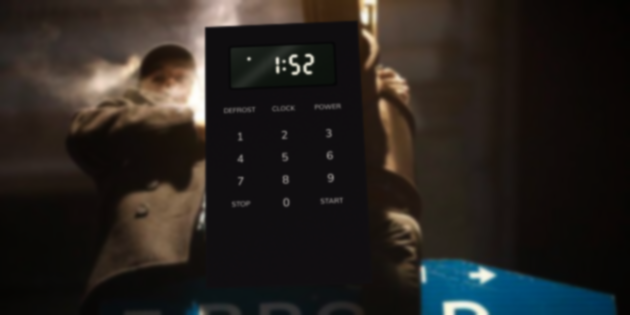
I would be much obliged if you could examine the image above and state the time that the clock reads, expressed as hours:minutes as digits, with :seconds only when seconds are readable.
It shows 1:52
